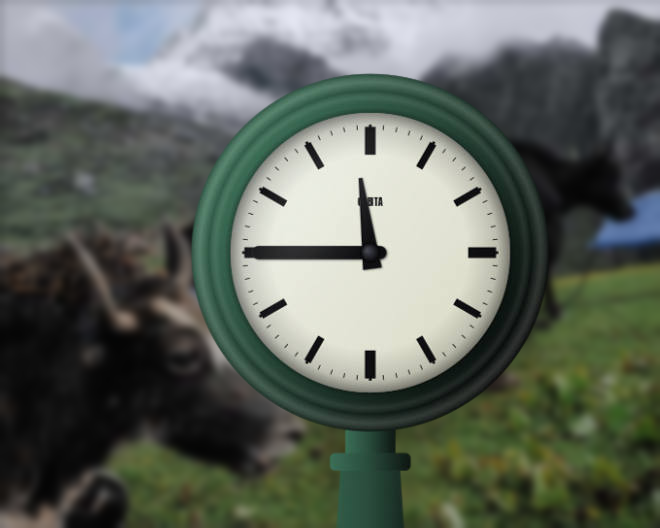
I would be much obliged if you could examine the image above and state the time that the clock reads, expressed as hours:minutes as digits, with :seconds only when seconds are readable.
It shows 11:45
